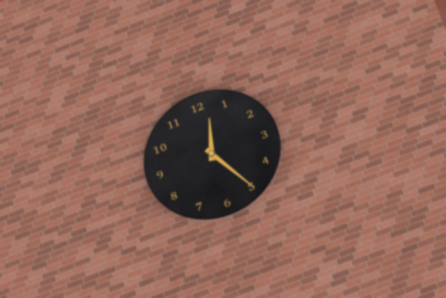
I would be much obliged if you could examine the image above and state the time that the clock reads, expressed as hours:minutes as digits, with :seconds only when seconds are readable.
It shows 12:25
